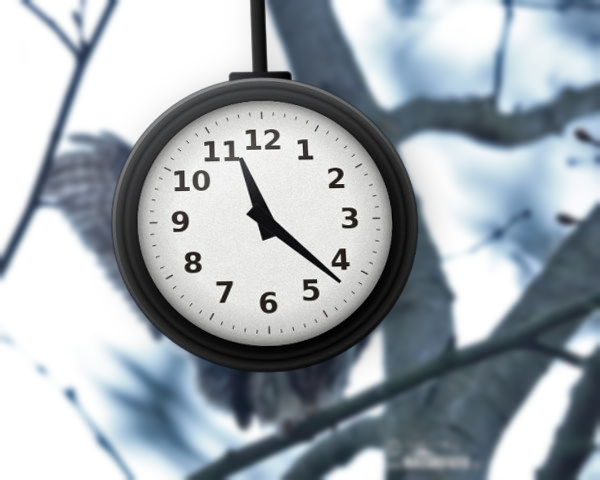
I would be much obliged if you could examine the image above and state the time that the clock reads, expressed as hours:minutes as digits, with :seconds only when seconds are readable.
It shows 11:22
